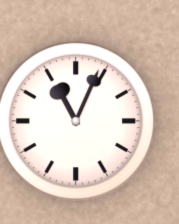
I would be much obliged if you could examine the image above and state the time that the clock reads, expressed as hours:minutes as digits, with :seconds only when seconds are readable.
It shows 11:04
